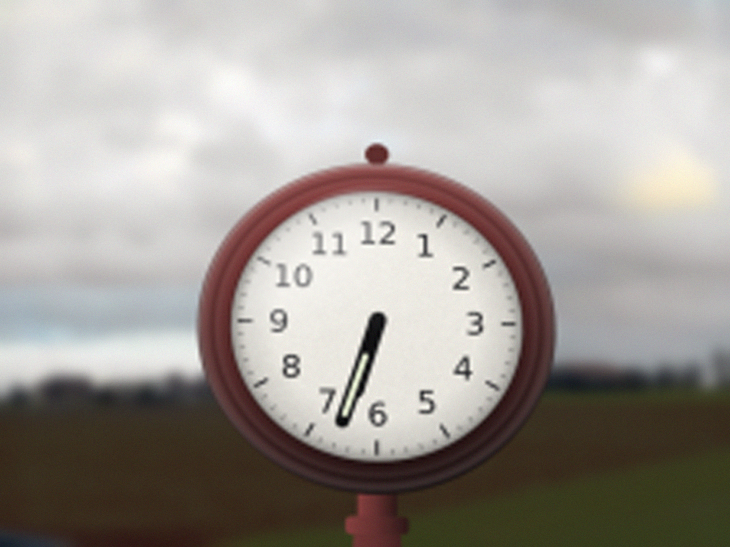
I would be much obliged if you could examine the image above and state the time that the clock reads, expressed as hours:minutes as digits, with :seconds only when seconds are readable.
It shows 6:33
